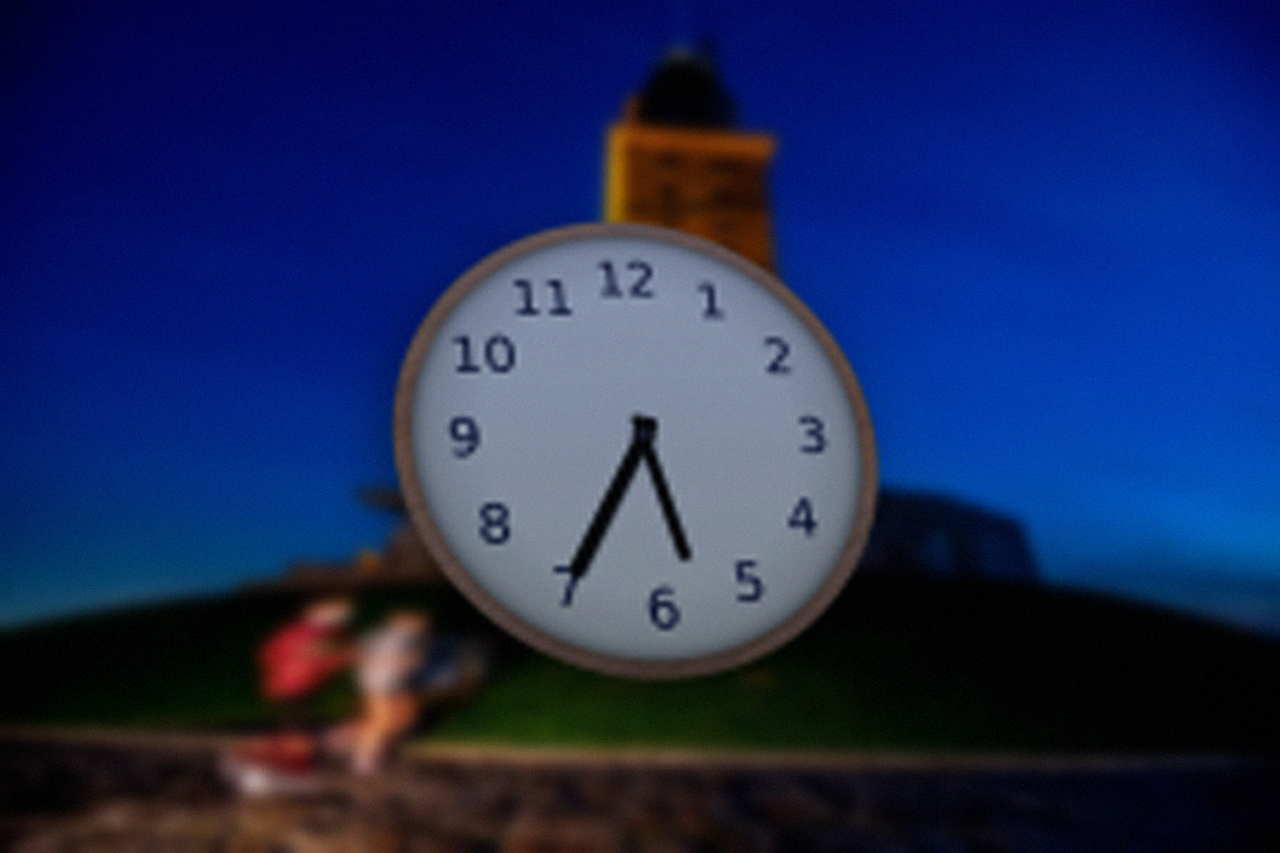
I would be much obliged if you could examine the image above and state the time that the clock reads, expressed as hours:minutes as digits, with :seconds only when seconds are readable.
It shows 5:35
